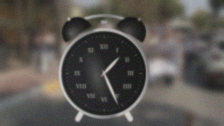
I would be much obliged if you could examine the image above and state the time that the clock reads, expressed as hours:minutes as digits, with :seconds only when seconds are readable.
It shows 1:26
